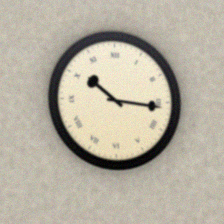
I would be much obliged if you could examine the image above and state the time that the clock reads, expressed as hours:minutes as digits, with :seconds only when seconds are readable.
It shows 10:16
